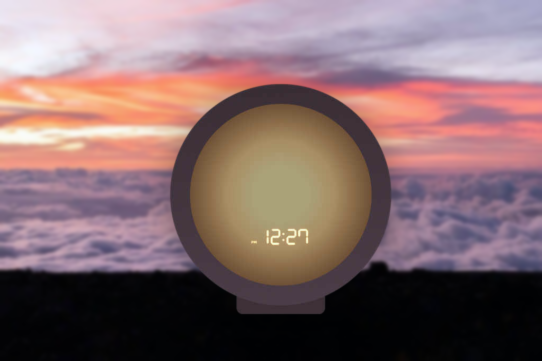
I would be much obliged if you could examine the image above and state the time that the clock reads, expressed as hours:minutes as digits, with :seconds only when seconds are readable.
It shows 12:27
